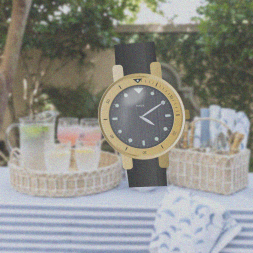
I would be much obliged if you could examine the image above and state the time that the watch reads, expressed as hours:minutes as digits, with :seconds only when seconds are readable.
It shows 4:10
